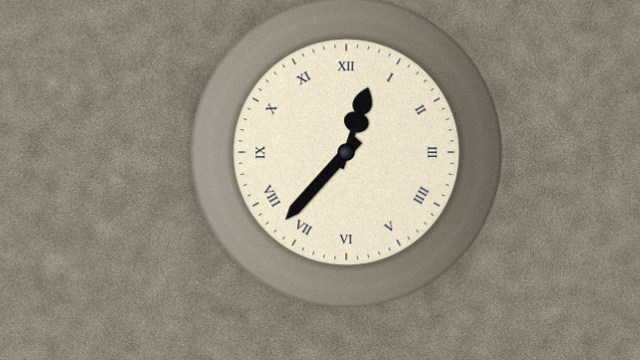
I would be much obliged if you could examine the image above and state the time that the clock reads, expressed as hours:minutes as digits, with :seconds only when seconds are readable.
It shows 12:37
